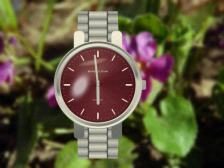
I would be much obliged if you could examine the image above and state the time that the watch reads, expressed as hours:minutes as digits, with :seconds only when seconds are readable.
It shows 5:59
